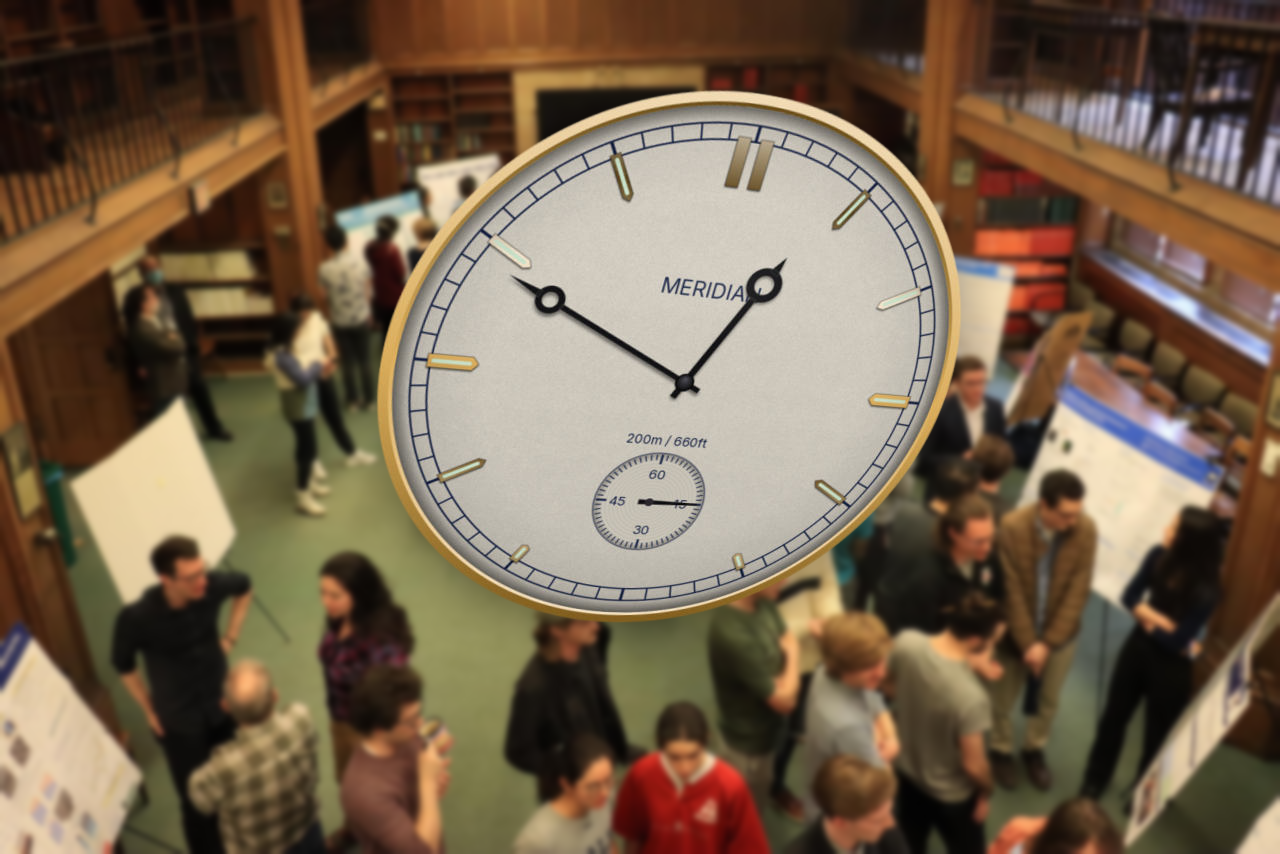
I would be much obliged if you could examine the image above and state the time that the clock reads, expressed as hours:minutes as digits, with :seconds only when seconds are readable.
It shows 12:49:15
